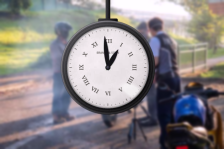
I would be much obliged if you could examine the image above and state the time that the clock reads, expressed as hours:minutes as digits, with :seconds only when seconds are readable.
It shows 12:59
